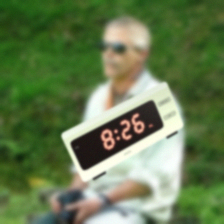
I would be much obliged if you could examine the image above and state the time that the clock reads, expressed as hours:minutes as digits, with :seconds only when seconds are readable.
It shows 8:26
